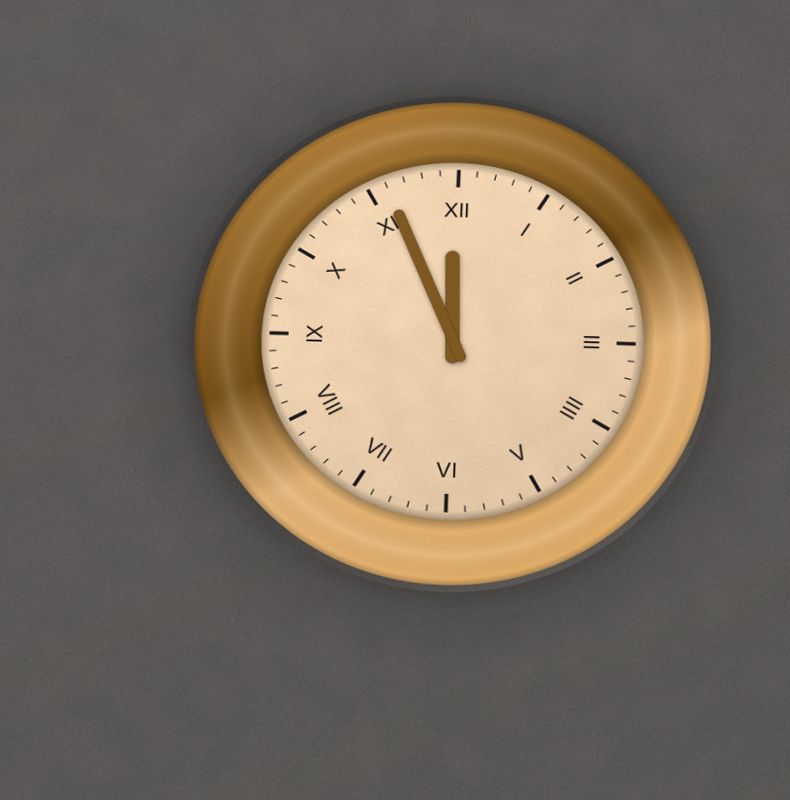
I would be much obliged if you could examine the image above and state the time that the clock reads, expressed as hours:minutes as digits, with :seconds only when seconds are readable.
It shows 11:56
